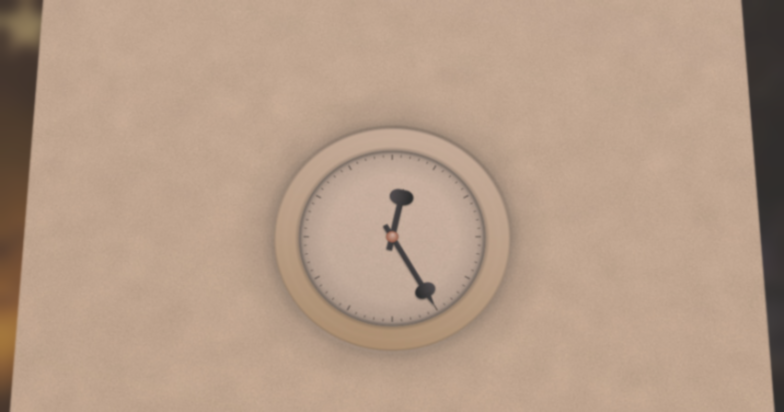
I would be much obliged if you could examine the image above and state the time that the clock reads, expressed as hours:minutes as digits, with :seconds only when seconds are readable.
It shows 12:25
